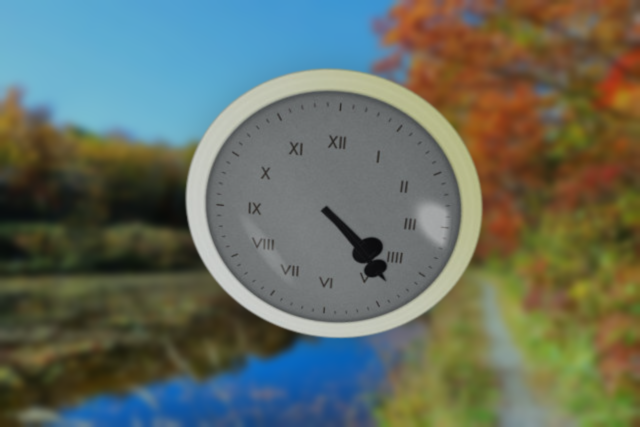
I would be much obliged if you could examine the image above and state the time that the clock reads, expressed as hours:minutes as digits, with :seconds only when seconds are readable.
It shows 4:23
